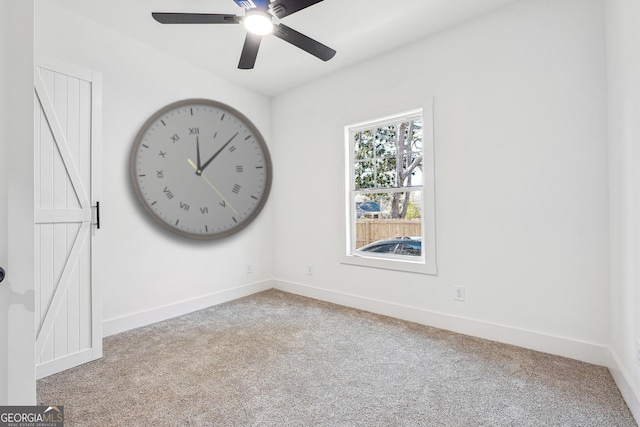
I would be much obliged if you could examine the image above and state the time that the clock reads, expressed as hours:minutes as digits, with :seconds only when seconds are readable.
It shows 12:08:24
